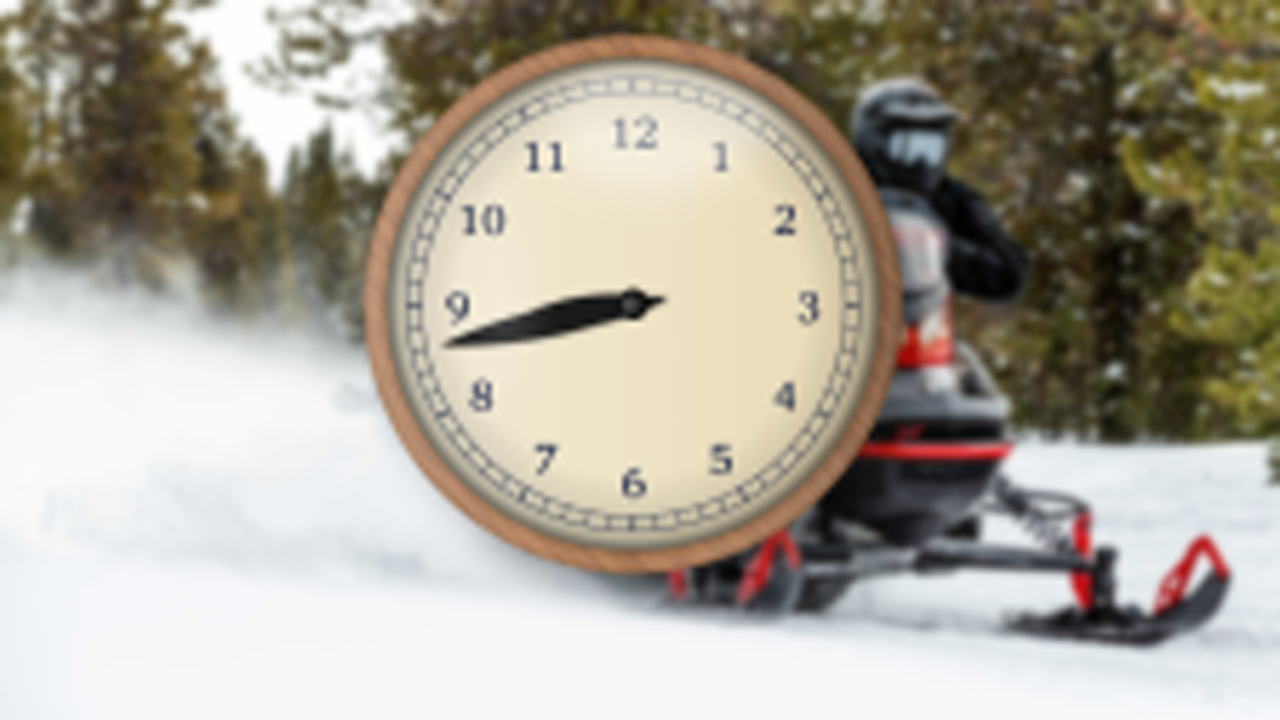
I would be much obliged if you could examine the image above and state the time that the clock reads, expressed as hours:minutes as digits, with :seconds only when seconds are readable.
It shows 8:43
